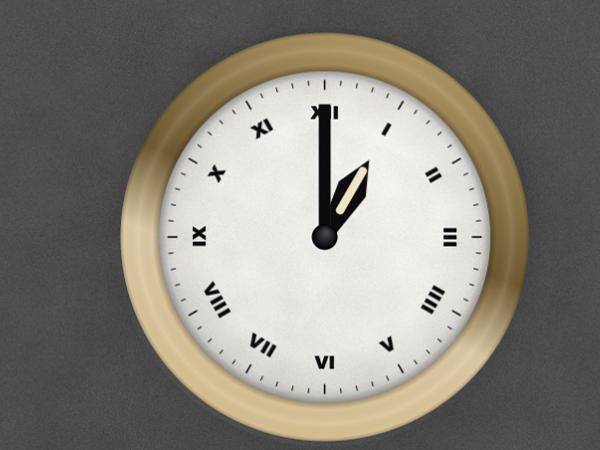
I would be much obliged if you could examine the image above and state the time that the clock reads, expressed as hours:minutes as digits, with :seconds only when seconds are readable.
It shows 1:00
